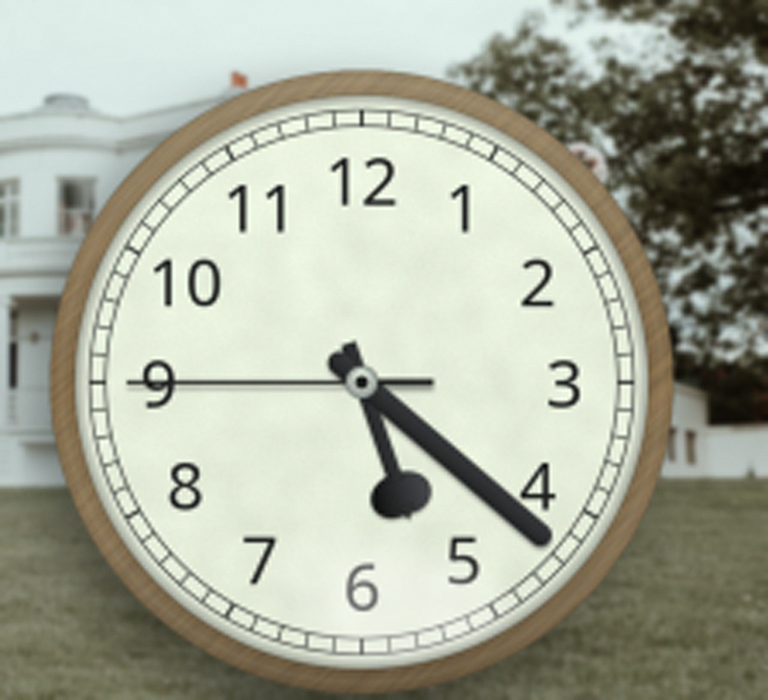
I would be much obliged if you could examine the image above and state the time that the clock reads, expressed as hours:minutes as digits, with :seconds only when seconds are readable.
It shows 5:21:45
